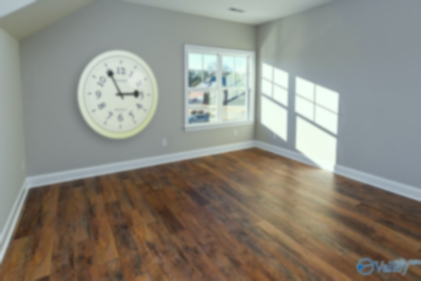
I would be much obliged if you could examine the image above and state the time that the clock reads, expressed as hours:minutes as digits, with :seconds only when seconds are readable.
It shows 2:55
